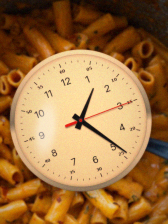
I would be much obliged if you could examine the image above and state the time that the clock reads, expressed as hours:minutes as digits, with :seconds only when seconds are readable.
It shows 1:24:15
